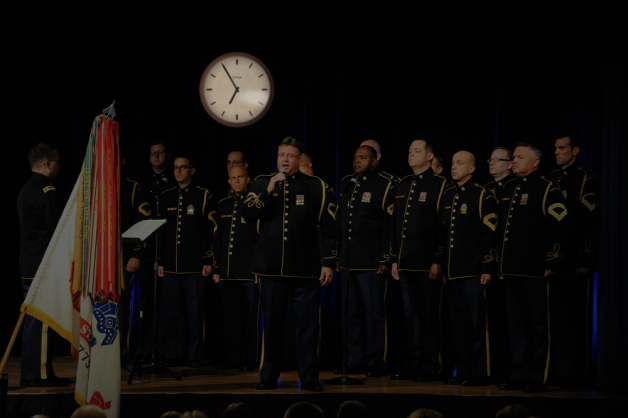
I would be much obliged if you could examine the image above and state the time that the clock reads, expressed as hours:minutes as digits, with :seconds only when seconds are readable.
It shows 6:55
